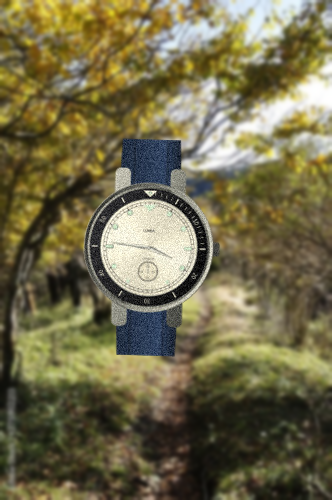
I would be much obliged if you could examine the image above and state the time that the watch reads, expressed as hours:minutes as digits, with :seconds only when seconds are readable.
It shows 3:46
